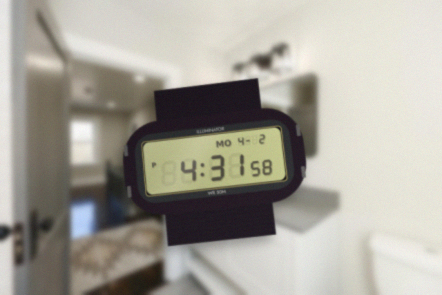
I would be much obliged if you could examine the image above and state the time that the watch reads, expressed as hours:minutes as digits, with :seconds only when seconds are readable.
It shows 4:31:58
